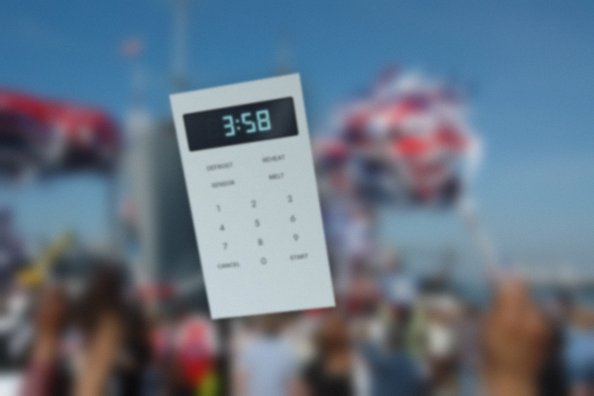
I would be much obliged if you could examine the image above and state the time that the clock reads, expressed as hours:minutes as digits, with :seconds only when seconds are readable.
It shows 3:58
